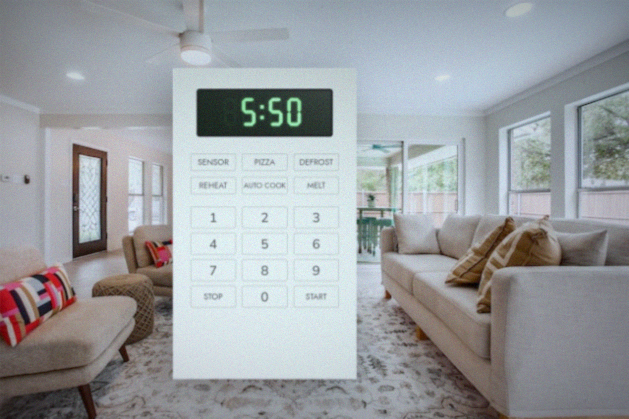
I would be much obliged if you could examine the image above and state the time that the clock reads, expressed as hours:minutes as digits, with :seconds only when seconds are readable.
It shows 5:50
